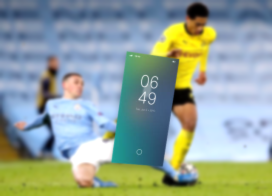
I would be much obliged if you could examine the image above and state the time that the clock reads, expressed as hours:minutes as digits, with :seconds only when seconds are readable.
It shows 6:49
